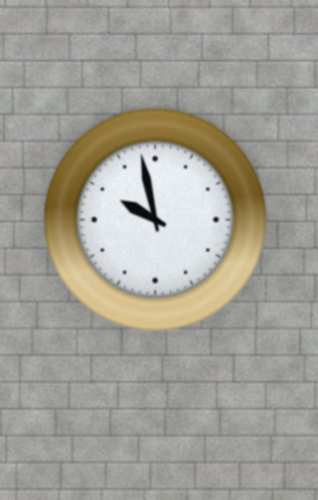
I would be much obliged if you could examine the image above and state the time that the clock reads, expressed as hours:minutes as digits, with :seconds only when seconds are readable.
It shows 9:58
